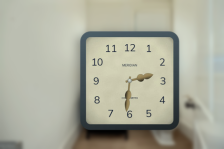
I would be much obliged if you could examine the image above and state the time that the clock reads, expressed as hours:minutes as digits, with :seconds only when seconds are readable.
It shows 2:31
